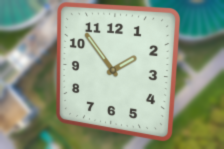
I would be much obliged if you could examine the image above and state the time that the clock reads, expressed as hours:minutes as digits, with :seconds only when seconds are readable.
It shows 1:53
